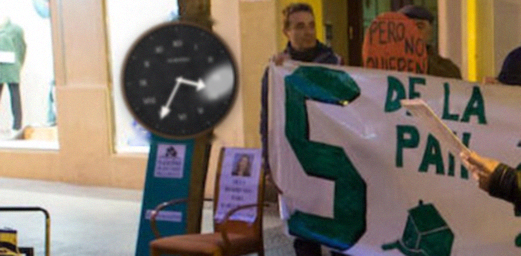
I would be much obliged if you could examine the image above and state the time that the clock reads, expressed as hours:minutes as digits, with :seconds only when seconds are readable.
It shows 3:35
